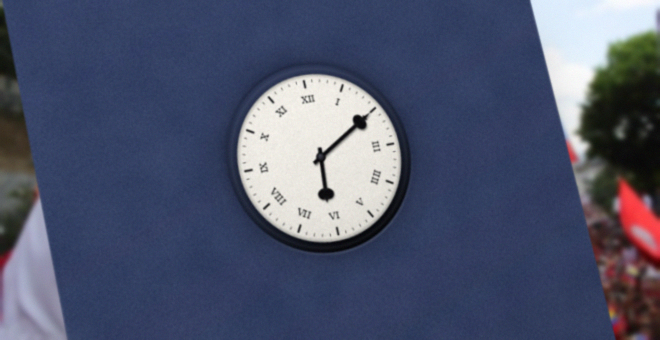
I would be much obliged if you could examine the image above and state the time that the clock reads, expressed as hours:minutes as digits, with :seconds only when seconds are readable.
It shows 6:10
